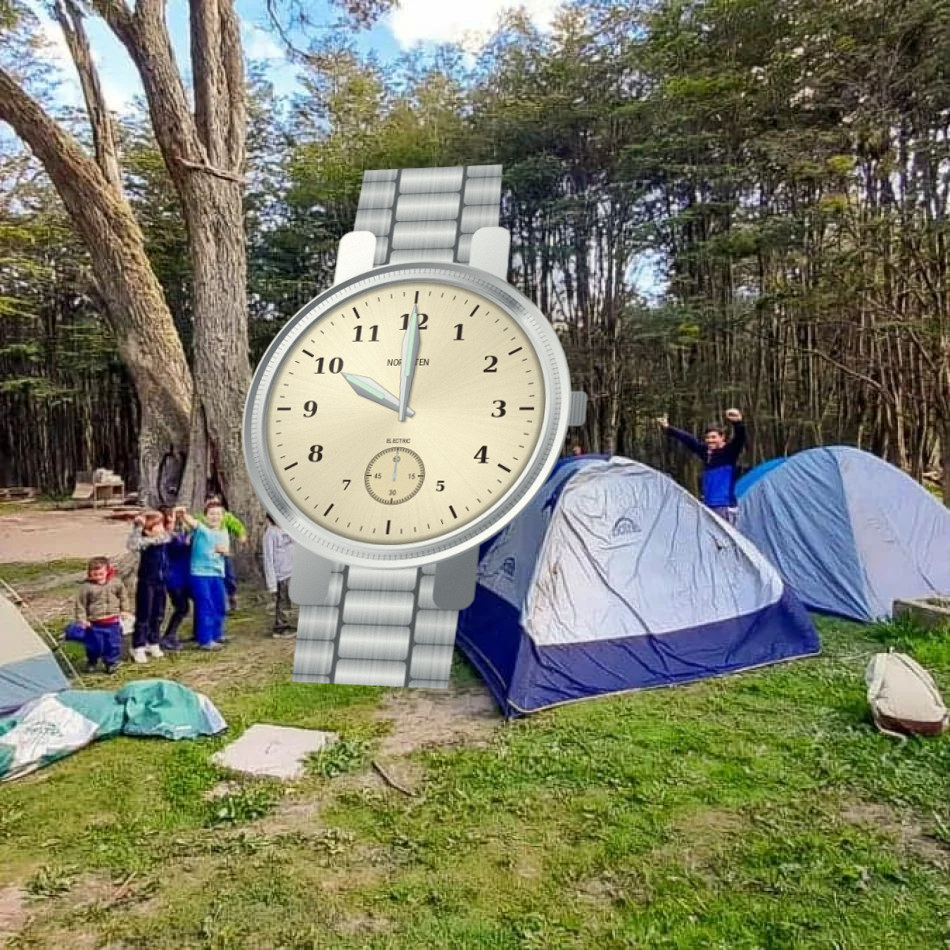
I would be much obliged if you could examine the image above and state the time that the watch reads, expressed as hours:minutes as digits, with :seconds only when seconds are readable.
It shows 10:00
